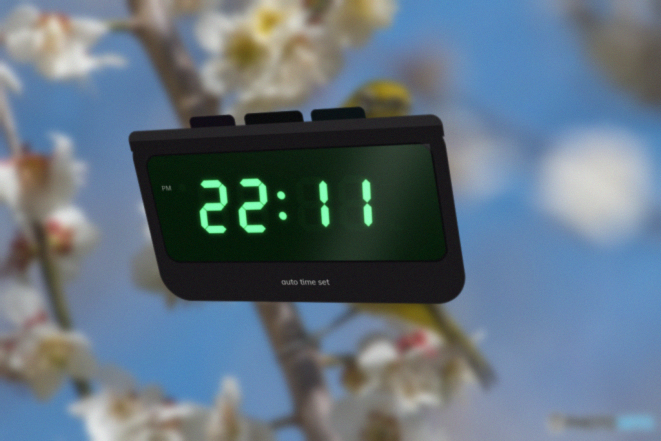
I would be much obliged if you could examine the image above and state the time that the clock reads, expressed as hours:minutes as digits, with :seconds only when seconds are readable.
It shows 22:11
